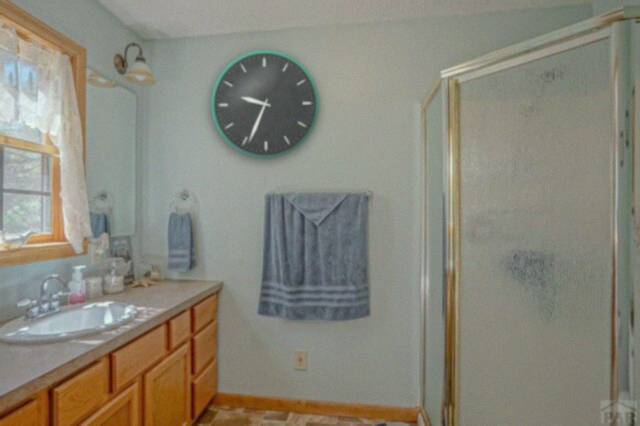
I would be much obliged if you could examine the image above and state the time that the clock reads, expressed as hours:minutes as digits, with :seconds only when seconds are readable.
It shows 9:34
